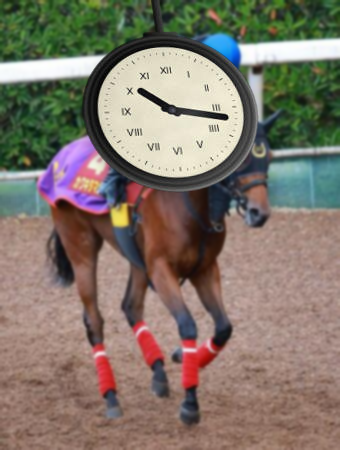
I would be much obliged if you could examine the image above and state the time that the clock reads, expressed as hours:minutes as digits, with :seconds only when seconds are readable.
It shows 10:17
